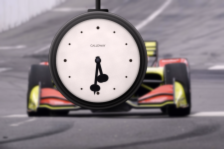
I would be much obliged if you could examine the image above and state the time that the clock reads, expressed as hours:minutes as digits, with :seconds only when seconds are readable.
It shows 5:31
